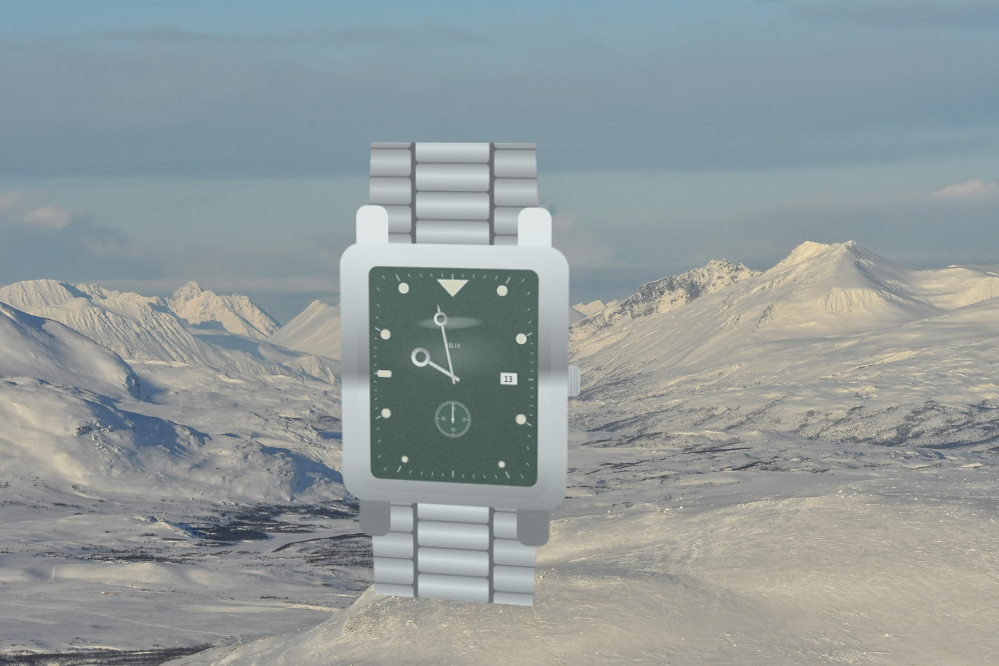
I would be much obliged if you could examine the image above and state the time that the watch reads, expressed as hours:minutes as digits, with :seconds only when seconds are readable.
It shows 9:58
